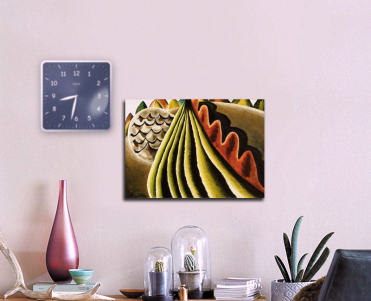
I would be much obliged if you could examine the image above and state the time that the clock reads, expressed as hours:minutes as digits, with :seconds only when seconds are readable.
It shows 8:32
